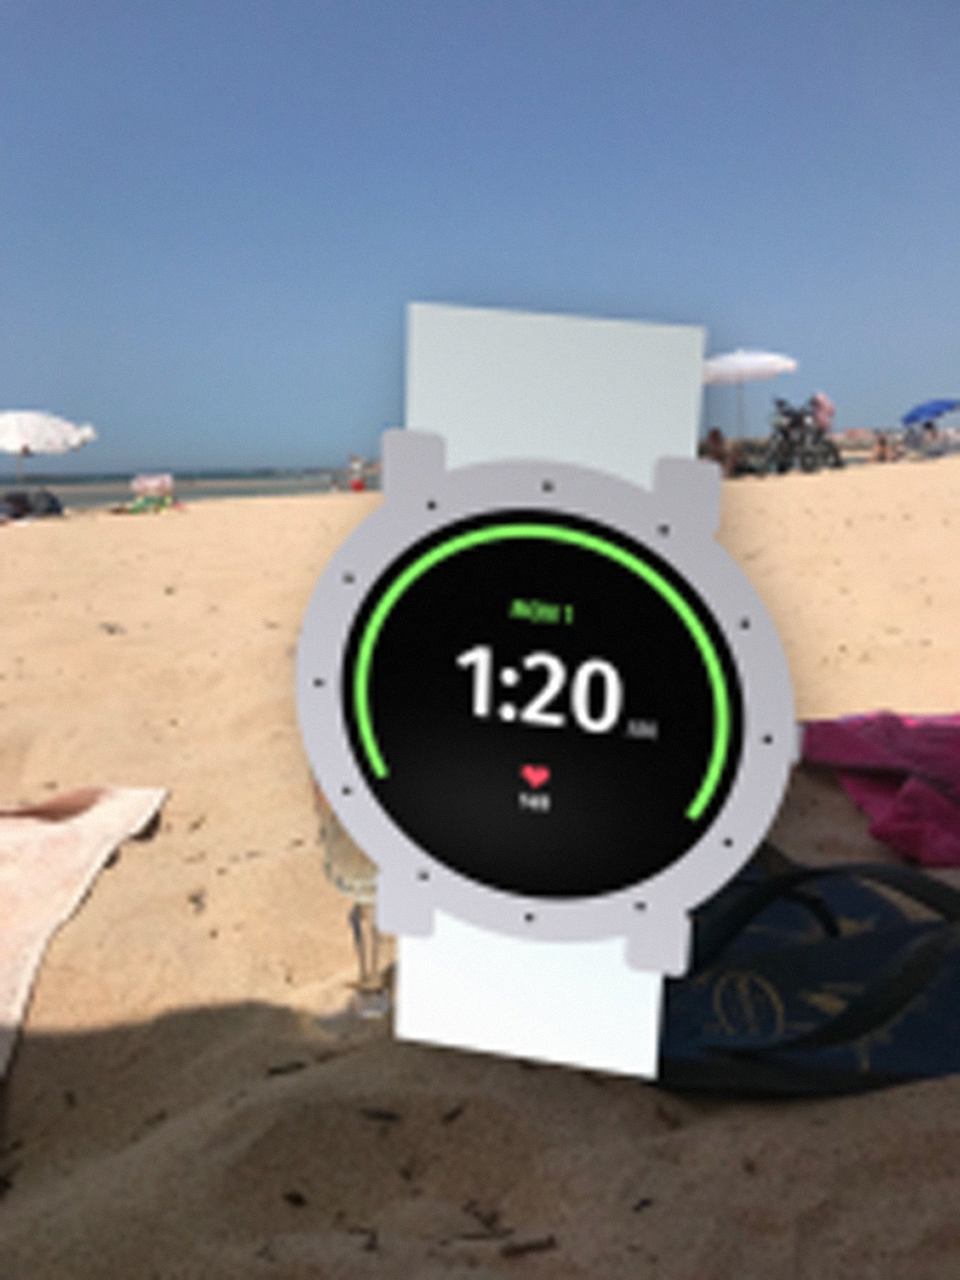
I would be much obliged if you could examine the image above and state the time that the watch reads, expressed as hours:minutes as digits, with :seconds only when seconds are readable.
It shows 1:20
